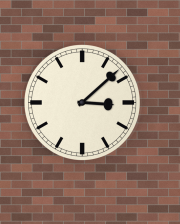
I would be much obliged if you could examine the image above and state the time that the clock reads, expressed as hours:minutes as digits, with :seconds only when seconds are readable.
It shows 3:08
